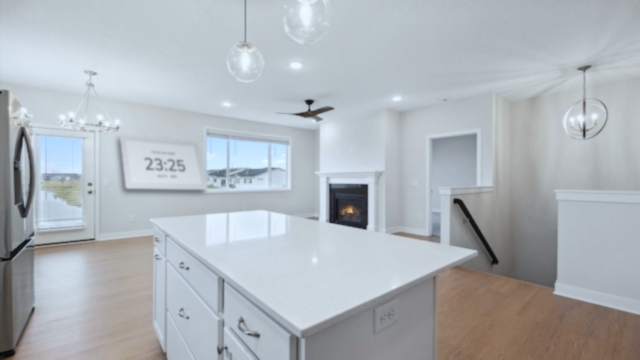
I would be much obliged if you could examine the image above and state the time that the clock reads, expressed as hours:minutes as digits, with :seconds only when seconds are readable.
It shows 23:25
